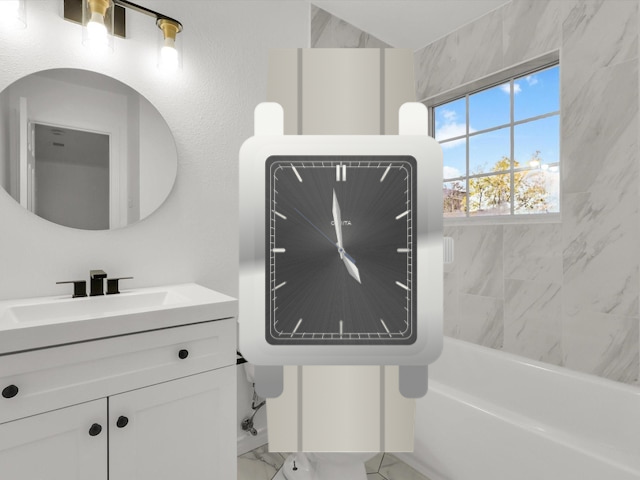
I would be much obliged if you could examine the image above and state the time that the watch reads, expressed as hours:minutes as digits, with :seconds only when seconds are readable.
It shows 4:58:52
